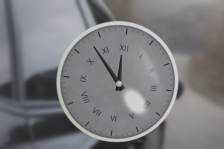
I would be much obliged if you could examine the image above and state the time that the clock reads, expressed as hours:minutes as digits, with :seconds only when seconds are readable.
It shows 11:53
